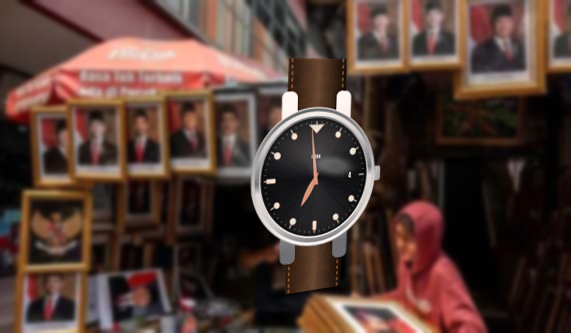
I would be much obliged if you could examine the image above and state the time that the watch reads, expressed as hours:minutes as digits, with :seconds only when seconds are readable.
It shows 6:59
